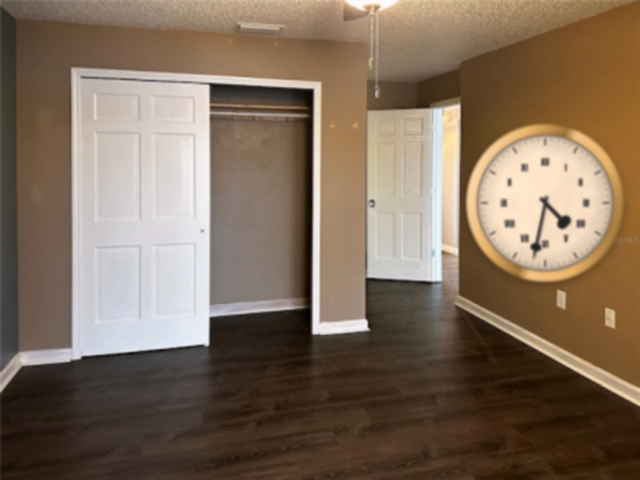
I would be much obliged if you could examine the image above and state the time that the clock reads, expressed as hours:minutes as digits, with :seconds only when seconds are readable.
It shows 4:32
